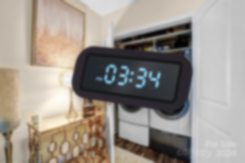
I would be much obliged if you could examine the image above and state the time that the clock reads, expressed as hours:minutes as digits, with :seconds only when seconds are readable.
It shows 3:34
